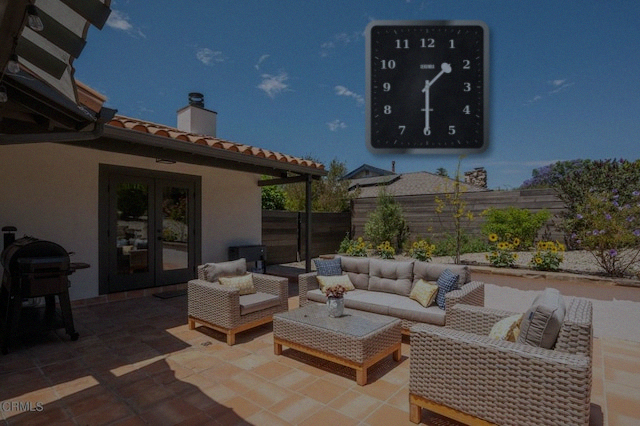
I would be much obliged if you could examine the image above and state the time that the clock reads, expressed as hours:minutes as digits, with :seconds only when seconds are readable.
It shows 1:30
